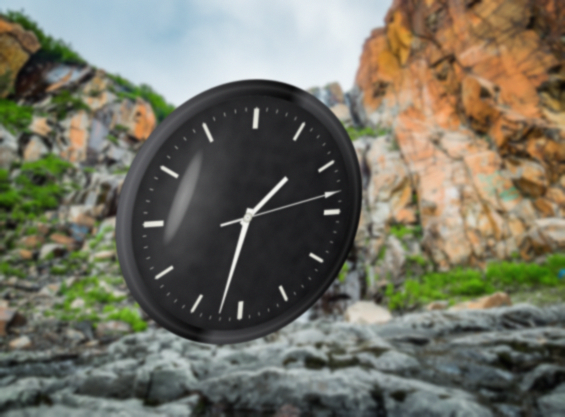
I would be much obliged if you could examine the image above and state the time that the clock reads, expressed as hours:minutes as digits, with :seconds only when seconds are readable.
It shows 1:32:13
